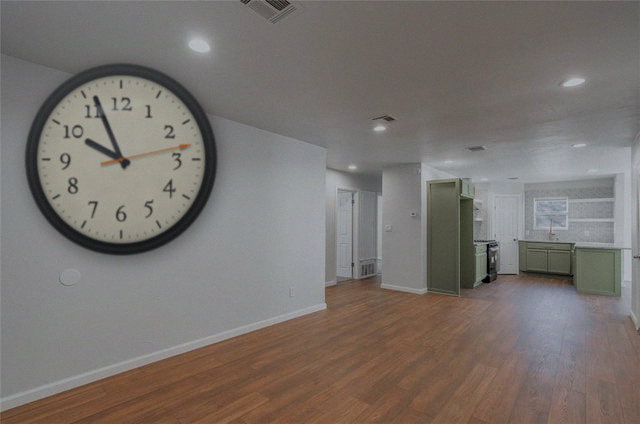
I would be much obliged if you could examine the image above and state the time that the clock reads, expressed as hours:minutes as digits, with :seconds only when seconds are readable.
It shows 9:56:13
